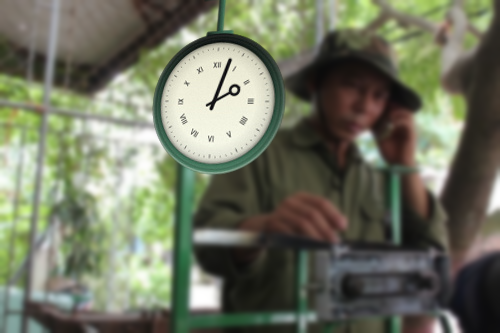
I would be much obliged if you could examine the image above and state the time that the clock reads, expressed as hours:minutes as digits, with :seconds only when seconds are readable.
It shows 2:03
